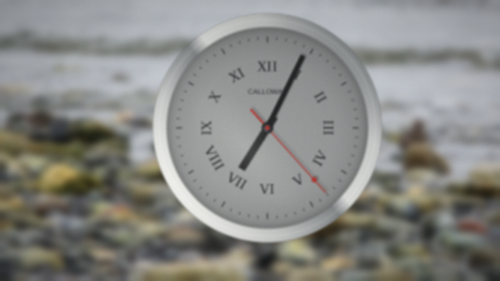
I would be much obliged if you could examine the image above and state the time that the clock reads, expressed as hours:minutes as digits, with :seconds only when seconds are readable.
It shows 7:04:23
